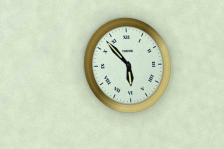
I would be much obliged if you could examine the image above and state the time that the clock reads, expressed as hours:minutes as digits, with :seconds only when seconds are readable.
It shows 5:53
